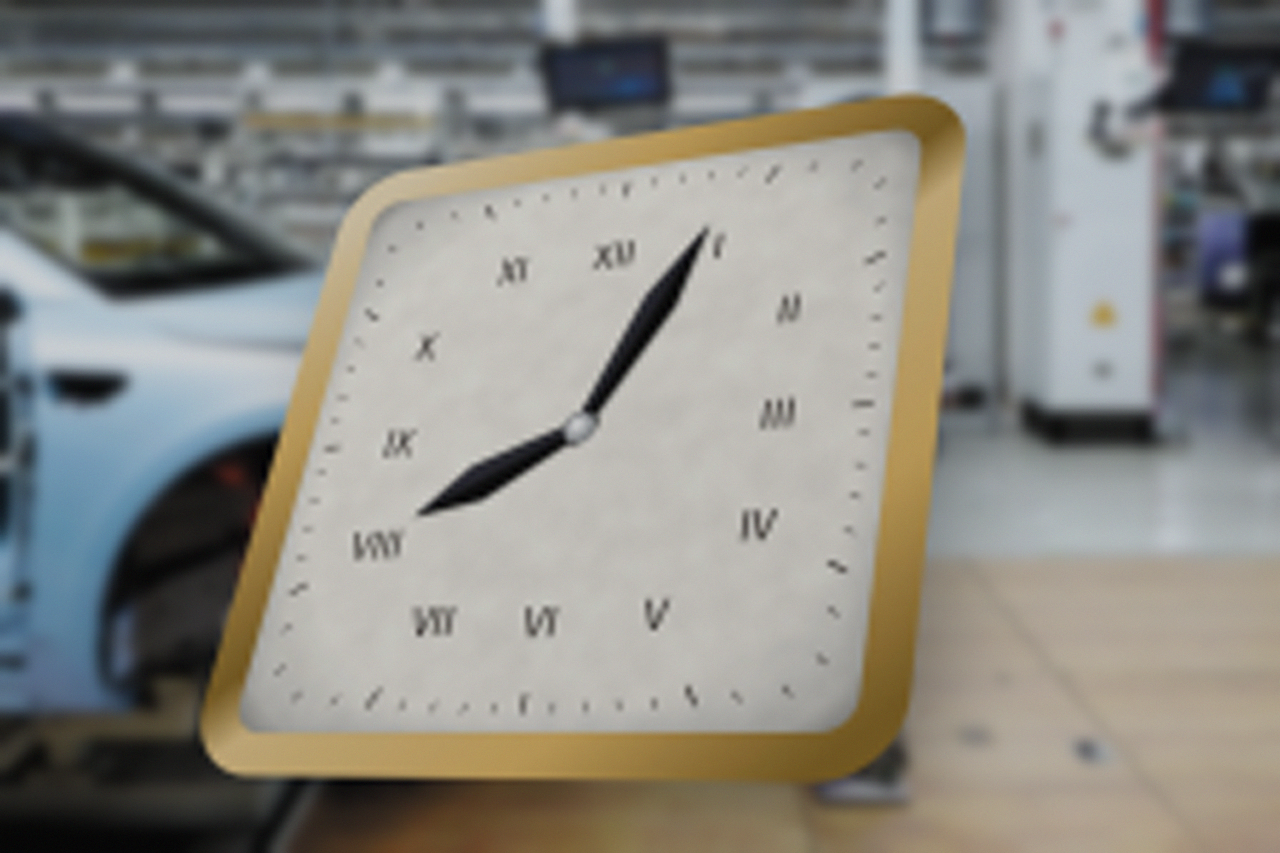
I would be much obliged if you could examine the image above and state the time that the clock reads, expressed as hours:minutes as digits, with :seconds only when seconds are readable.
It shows 8:04
